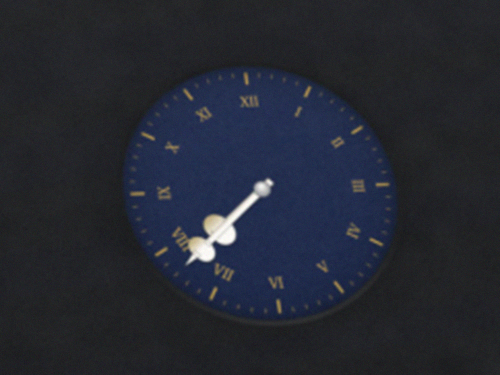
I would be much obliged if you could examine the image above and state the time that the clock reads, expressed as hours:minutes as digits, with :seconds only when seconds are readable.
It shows 7:38
